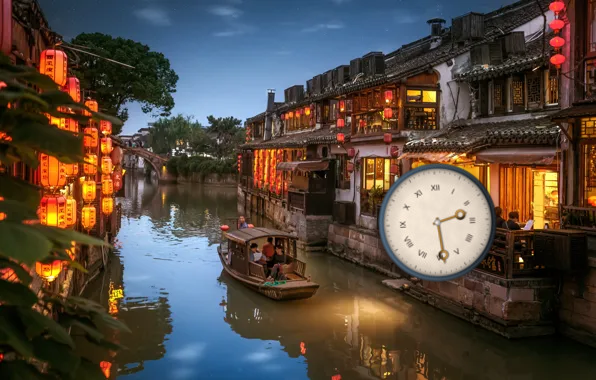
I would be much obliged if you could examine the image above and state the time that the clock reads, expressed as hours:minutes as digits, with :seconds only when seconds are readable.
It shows 2:29
